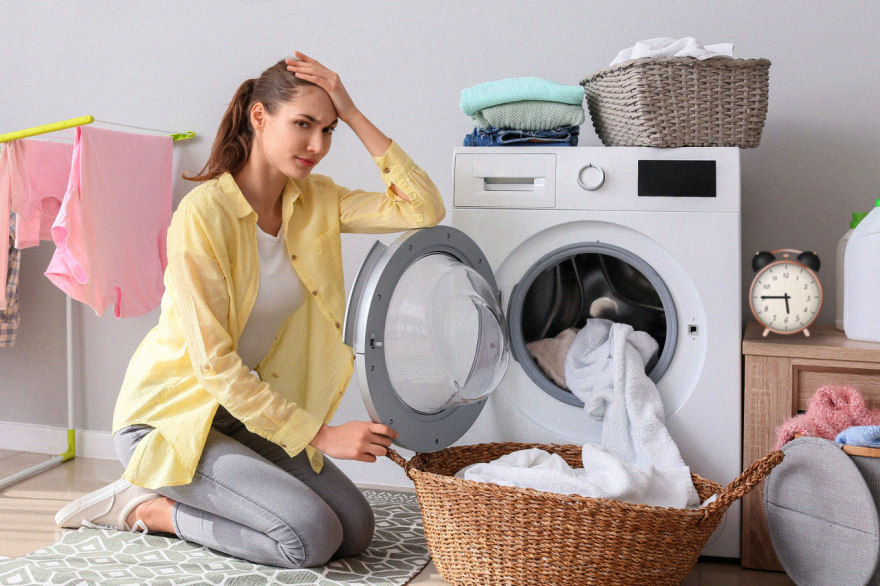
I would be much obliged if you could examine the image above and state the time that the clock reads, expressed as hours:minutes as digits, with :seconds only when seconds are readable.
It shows 5:45
